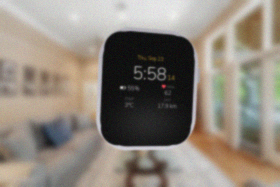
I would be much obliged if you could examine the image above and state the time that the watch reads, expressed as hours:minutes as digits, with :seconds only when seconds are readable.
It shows 5:58
